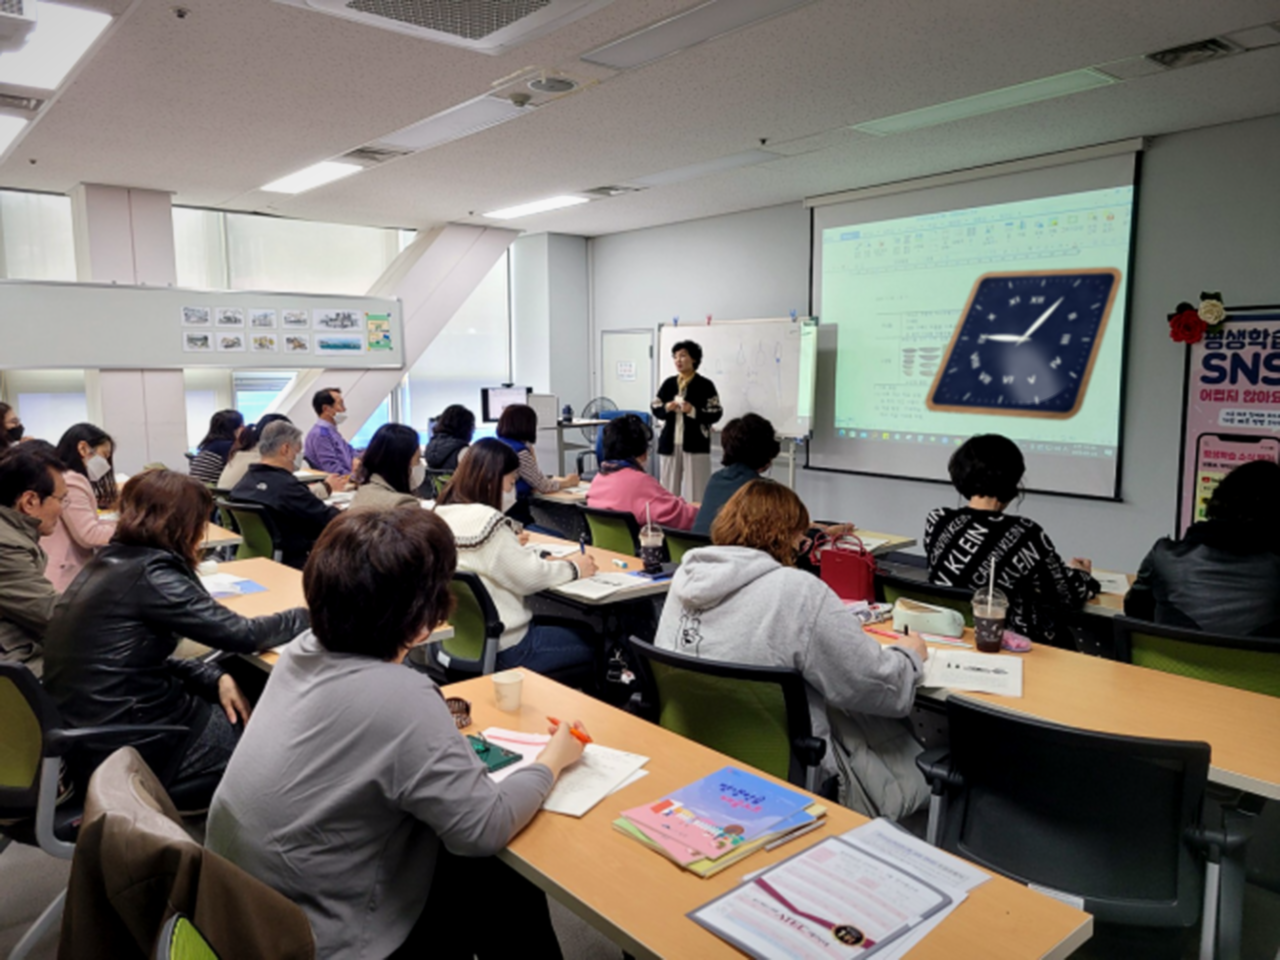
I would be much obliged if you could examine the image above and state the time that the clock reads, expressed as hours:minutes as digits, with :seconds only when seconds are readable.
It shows 9:05
